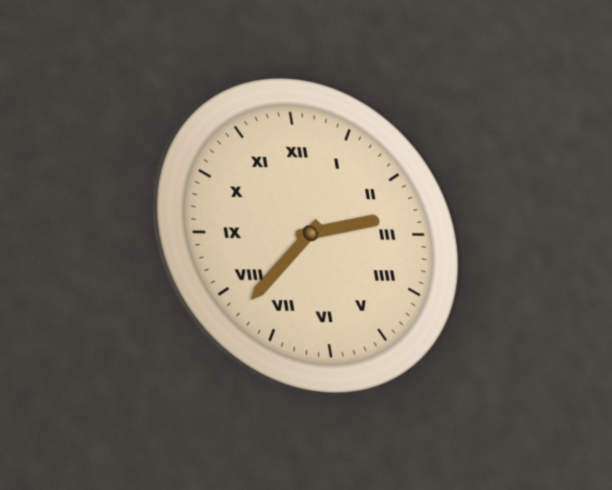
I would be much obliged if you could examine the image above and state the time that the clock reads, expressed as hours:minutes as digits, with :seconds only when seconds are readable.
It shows 2:38
